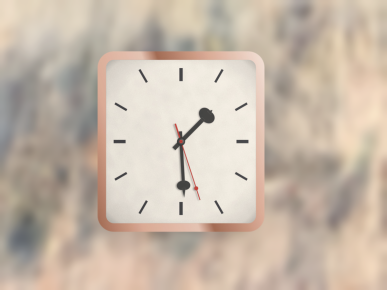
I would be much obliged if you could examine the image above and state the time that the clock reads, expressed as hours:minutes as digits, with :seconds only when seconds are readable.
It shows 1:29:27
